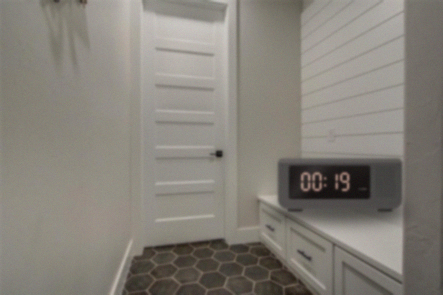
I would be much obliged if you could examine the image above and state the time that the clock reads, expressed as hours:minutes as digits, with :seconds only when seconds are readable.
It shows 0:19
